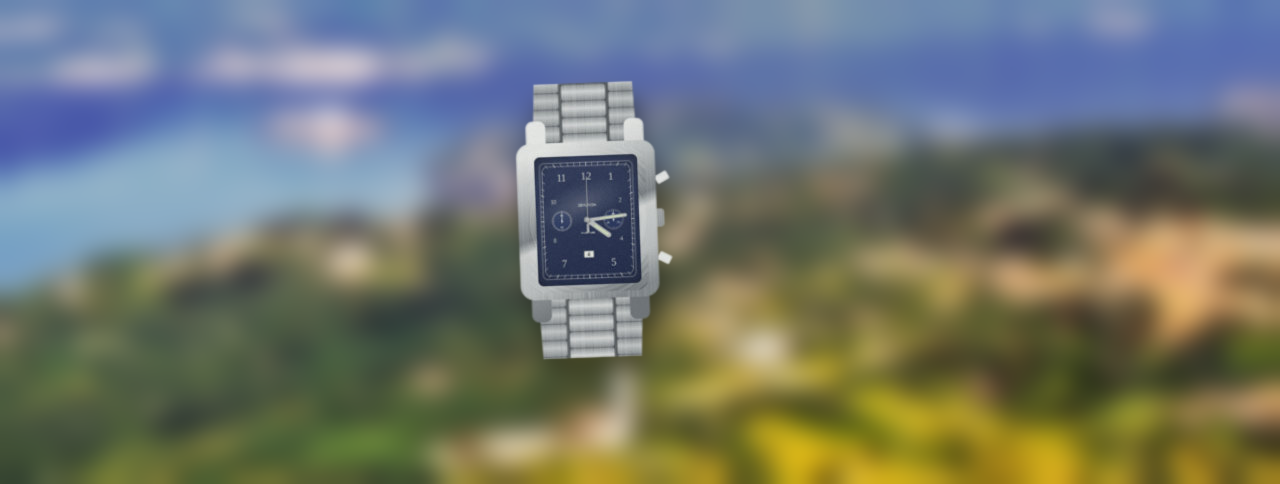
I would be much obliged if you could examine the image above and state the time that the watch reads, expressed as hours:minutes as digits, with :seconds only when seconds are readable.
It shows 4:14
